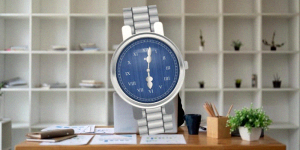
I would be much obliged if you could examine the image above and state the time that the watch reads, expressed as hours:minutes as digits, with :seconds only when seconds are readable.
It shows 6:02
